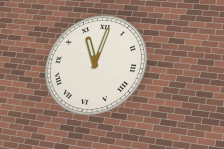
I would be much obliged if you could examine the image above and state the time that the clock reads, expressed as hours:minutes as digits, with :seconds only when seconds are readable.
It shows 11:01
